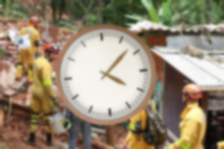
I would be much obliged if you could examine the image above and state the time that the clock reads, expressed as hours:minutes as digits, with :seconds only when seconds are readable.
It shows 4:08
